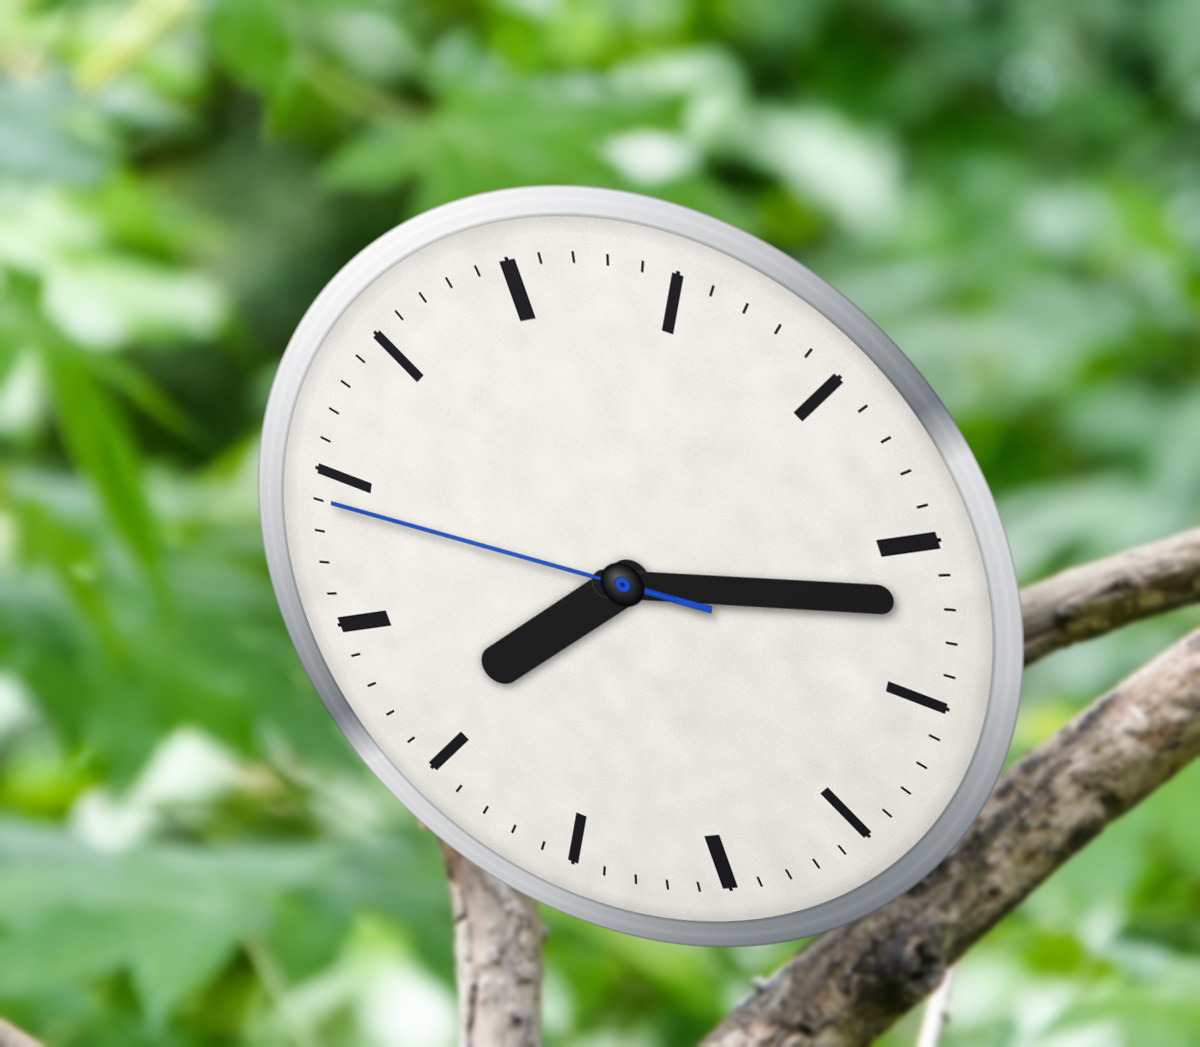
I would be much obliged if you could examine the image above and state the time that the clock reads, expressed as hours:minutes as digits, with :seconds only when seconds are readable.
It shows 8:16:49
